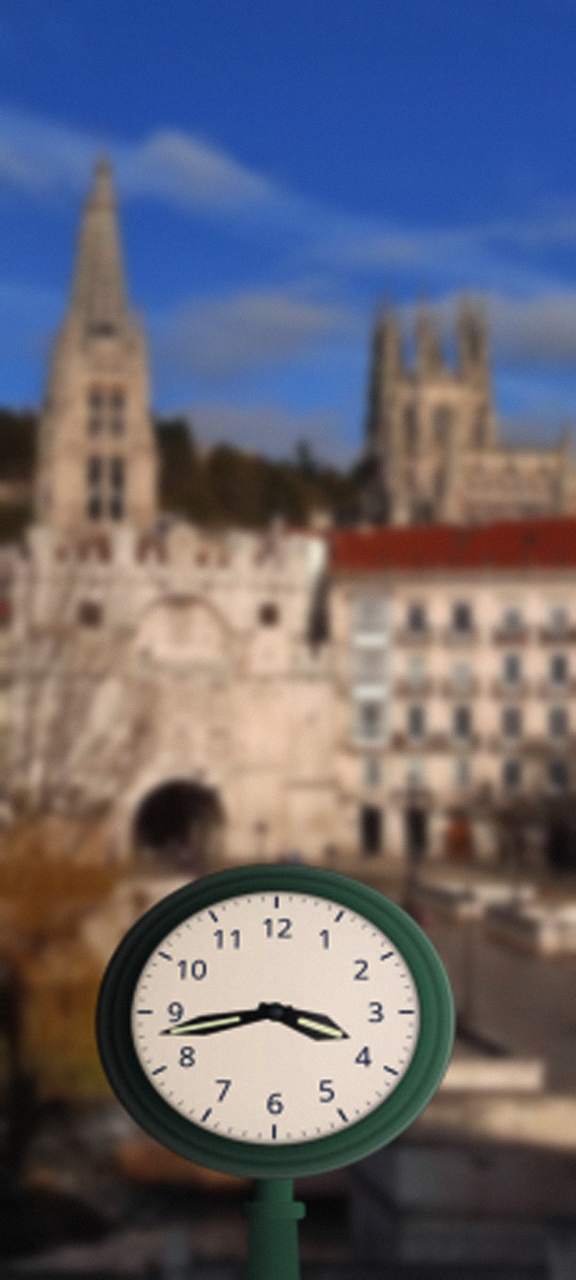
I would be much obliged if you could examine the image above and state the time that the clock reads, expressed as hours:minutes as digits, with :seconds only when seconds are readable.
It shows 3:43
